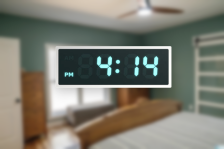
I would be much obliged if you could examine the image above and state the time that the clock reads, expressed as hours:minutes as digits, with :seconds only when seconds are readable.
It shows 4:14
